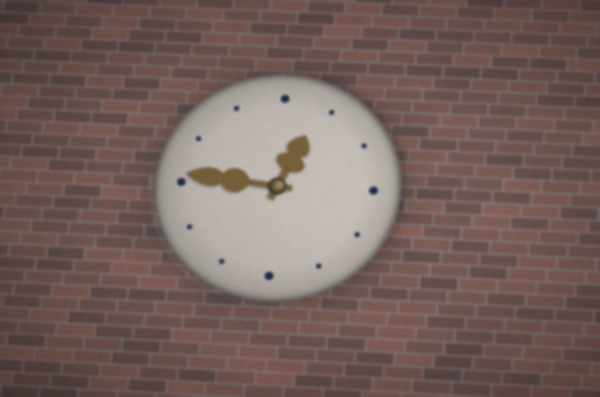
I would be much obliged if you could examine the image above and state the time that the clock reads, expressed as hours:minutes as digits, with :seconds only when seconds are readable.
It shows 12:46
